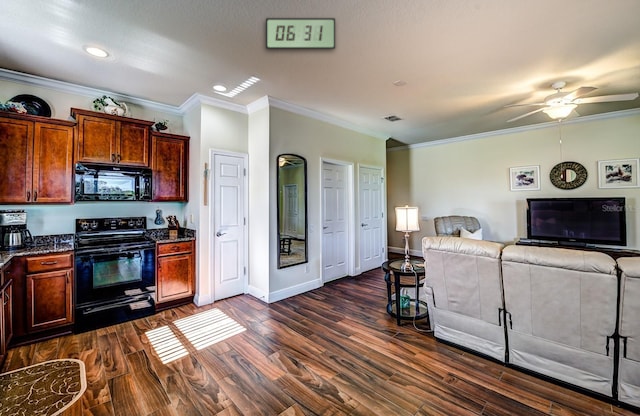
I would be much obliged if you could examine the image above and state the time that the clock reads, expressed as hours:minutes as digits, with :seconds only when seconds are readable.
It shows 6:31
